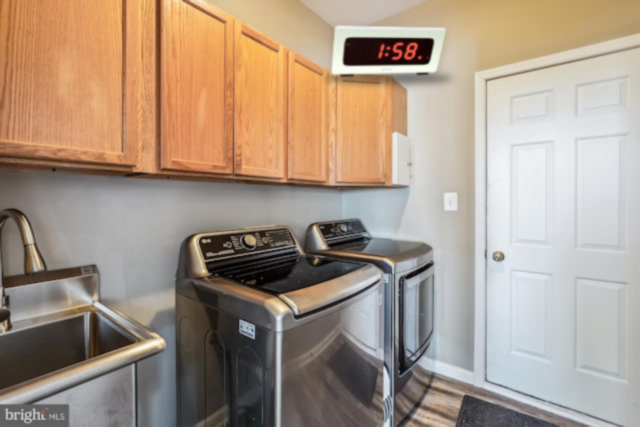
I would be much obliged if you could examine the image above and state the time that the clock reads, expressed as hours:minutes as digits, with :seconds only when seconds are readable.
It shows 1:58
